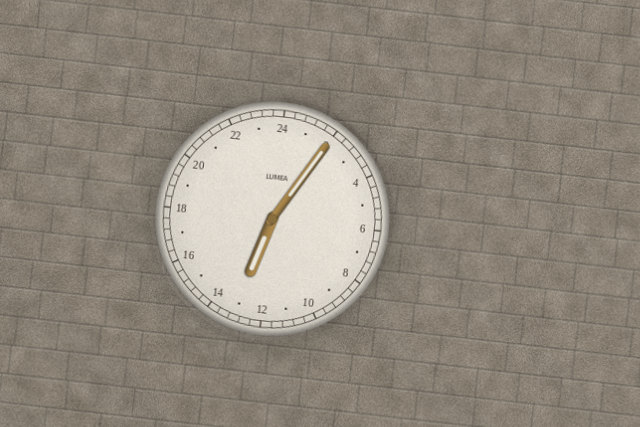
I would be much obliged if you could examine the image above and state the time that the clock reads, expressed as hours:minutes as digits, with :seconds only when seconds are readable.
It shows 13:05
